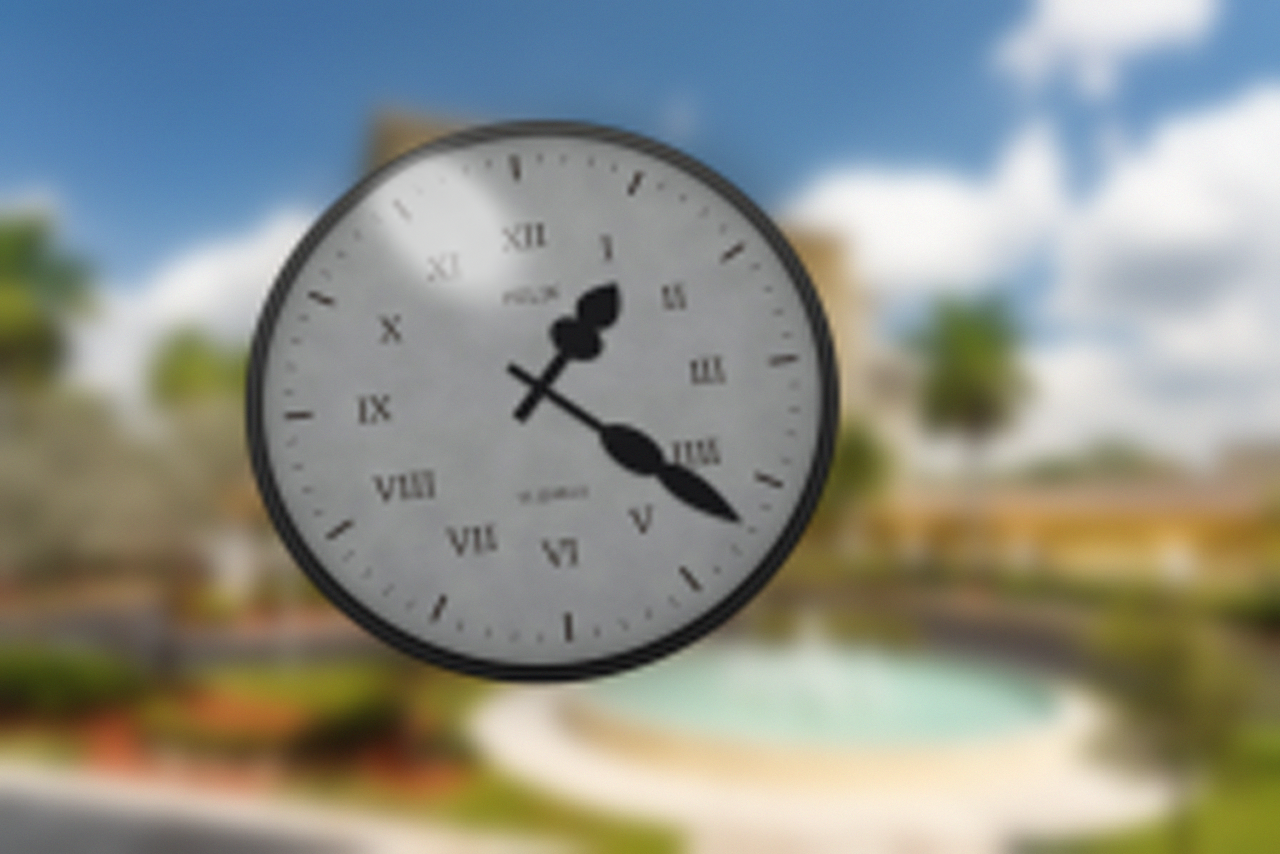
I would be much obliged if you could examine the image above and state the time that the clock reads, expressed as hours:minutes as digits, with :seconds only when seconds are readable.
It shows 1:22
